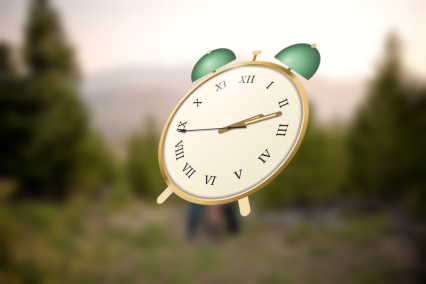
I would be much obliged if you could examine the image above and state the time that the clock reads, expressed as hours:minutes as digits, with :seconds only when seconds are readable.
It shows 2:11:44
